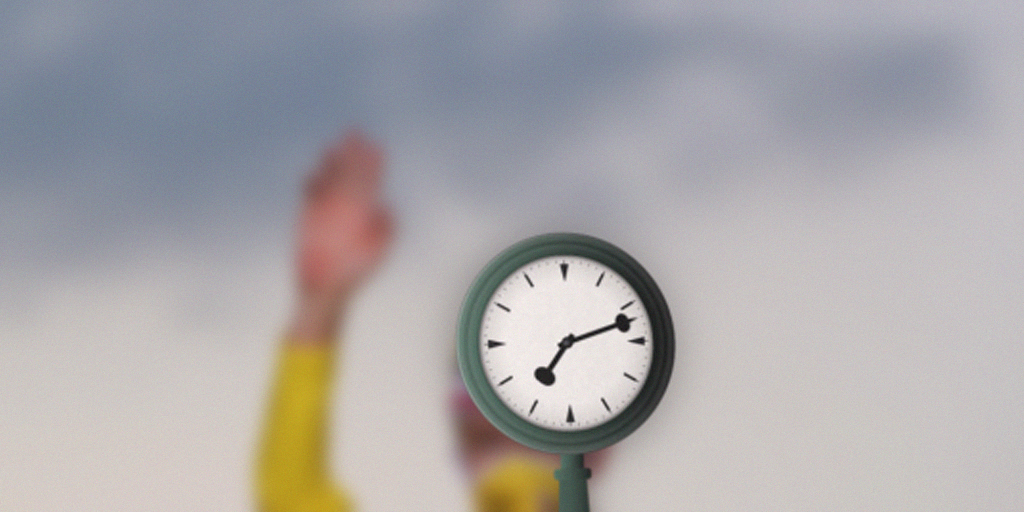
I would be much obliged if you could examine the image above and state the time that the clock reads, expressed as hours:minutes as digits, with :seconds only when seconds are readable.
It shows 7:12
